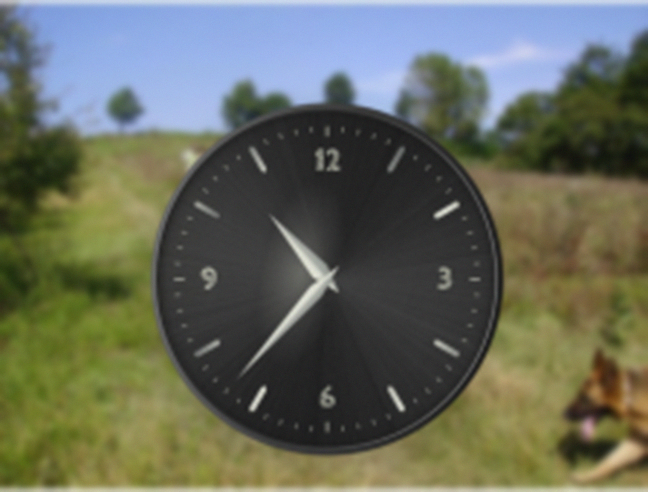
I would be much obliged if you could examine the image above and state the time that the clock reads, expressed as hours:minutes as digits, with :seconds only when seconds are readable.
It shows 10:37
